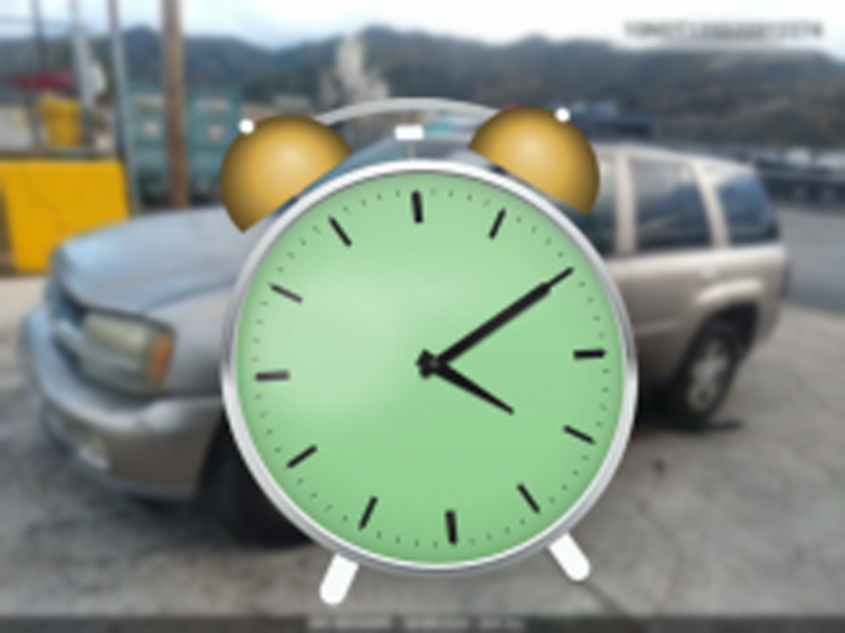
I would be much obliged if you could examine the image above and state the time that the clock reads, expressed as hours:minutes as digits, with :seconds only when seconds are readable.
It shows 4:10
